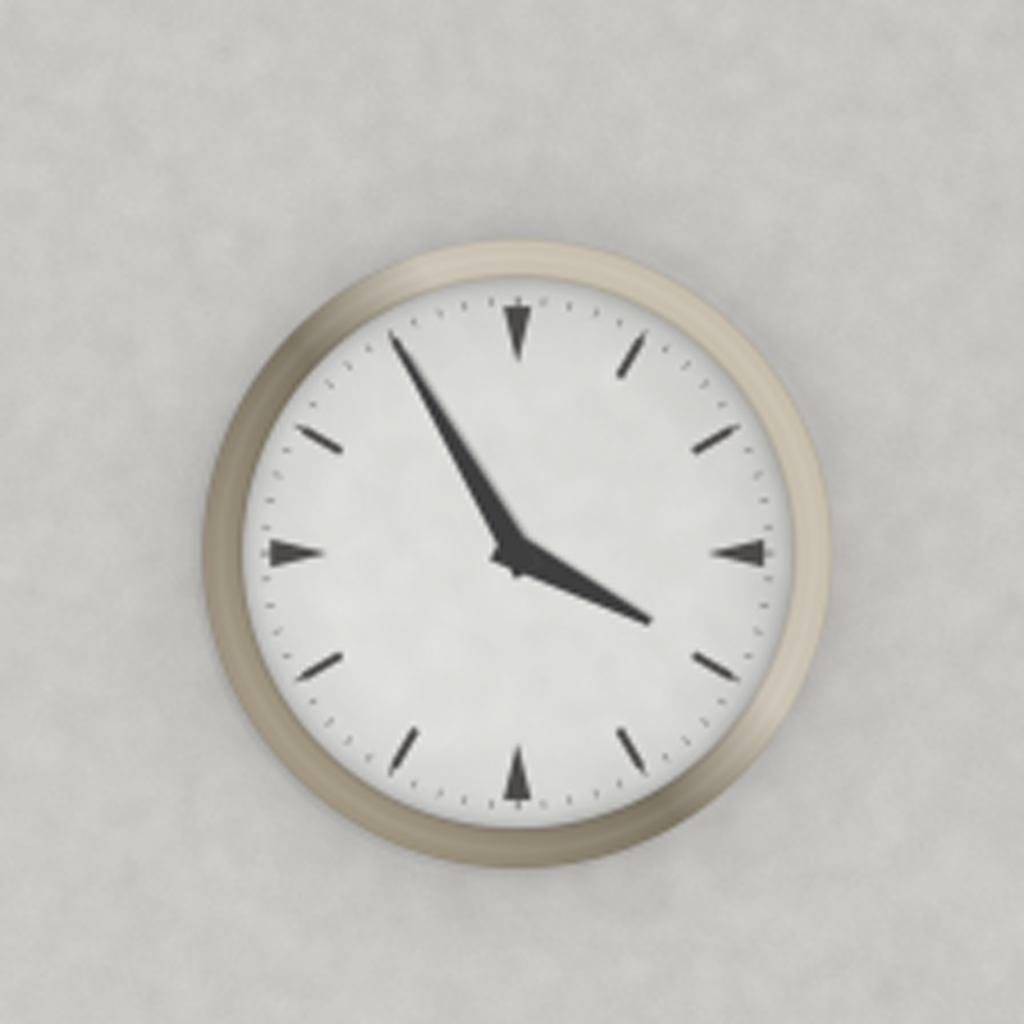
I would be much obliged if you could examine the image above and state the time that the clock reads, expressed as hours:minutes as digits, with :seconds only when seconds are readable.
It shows 3:55
